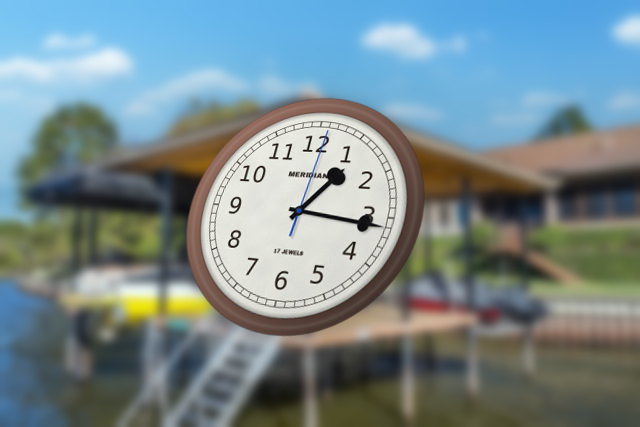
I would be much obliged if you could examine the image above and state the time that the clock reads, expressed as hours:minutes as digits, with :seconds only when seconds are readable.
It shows 1:16:01
